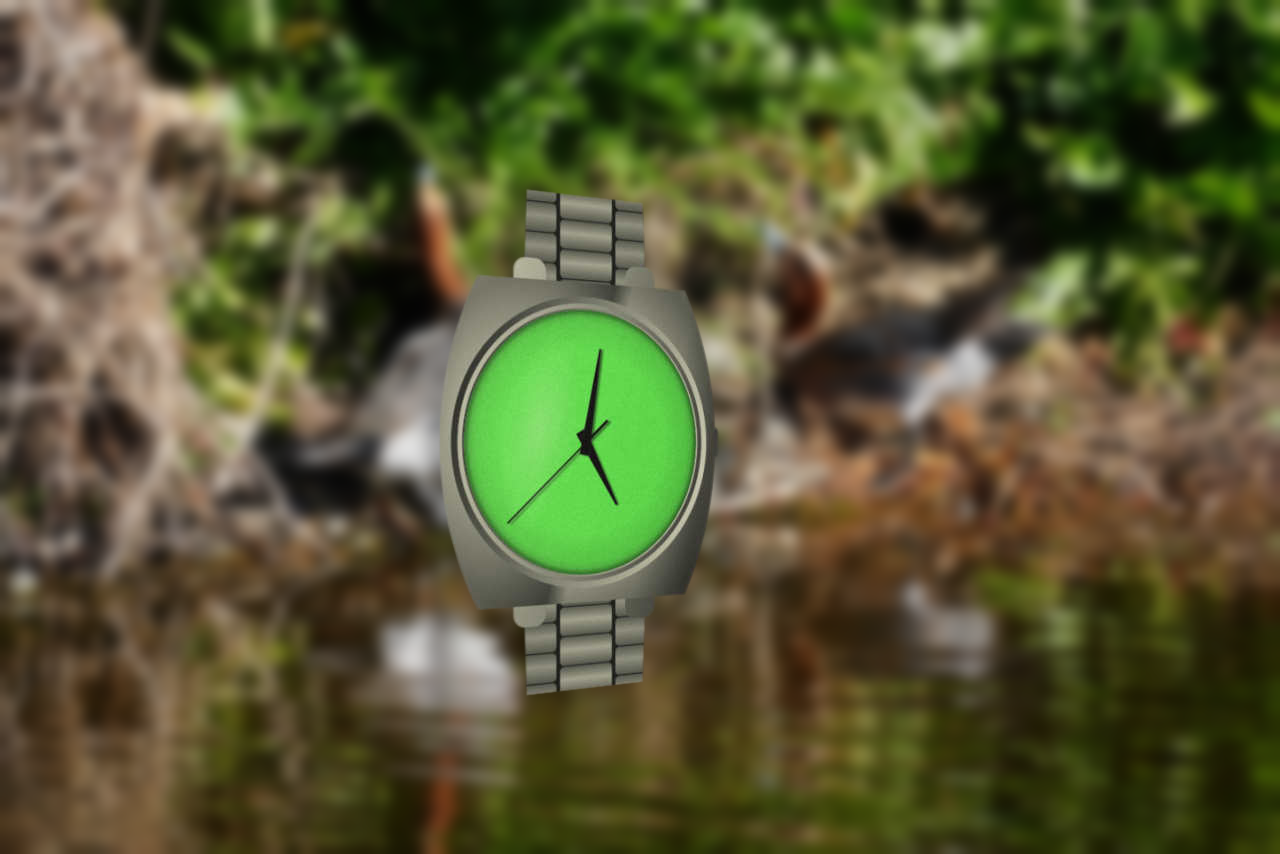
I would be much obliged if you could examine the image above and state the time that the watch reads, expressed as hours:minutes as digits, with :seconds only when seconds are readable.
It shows 5:01:38
